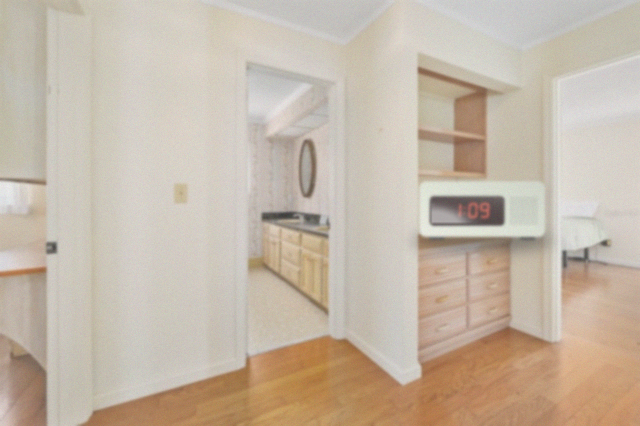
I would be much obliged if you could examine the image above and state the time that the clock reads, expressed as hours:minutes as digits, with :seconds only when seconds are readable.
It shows 1:09
